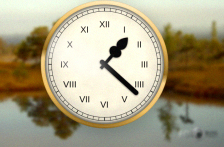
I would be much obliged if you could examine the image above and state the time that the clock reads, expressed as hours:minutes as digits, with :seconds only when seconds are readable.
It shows 1:22
